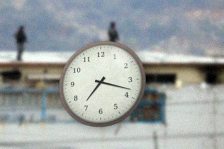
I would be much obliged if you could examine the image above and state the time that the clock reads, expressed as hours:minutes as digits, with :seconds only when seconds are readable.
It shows 7:18
